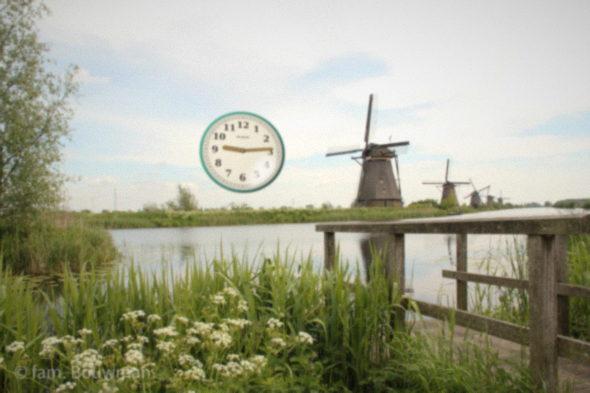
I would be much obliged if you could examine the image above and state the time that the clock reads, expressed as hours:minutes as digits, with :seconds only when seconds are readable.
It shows 9:14
